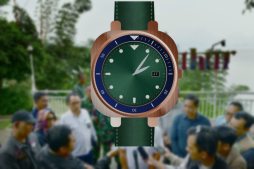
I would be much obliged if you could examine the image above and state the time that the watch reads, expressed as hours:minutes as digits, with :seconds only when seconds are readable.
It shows 2:06
